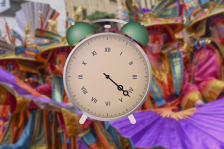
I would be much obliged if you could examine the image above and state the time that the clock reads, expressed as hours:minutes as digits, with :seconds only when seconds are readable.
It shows 4:22
